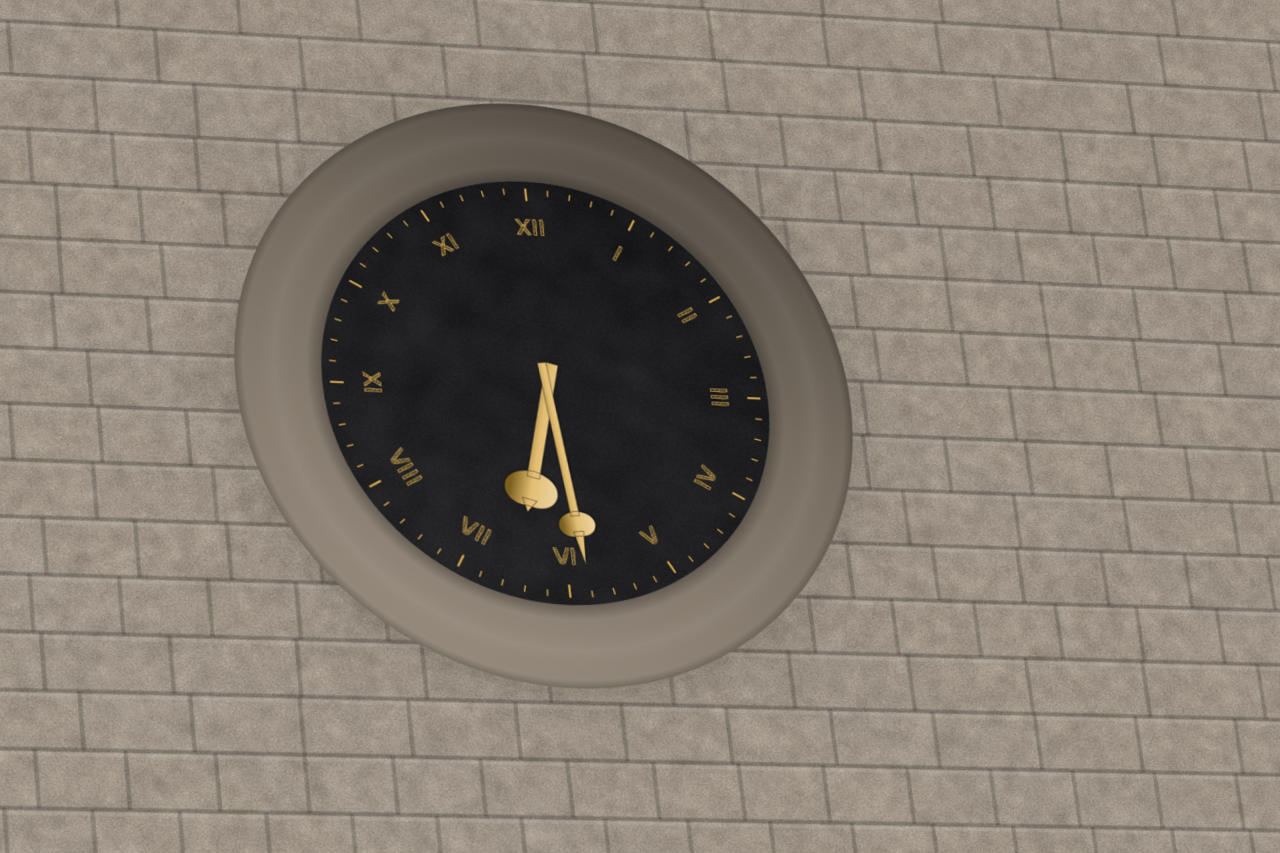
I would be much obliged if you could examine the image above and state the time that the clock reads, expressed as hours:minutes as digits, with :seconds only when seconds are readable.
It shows 6:29
